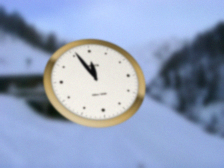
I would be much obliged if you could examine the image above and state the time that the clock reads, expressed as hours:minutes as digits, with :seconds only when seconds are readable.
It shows 11:56
